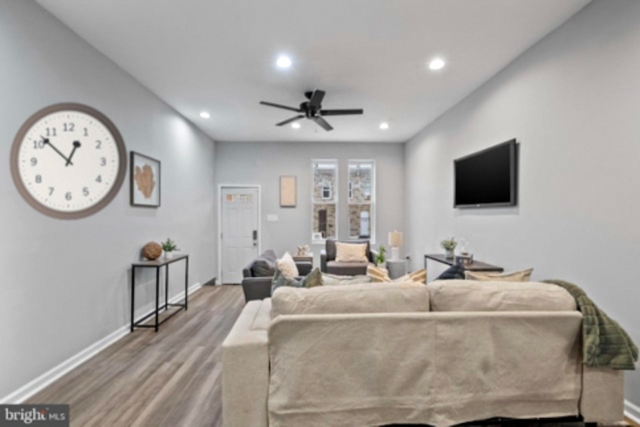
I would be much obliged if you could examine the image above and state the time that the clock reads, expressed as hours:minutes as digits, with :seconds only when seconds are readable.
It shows 12:52
